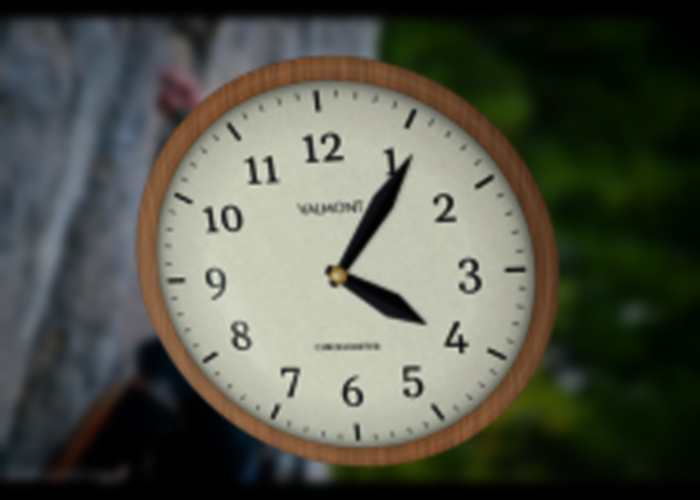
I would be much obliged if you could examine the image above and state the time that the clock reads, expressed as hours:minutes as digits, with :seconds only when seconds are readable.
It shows 4:06
